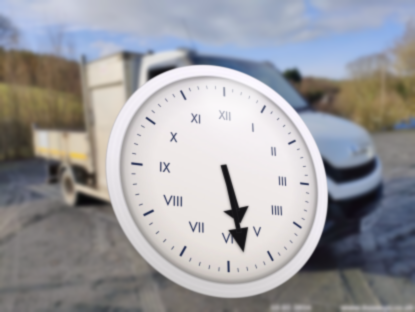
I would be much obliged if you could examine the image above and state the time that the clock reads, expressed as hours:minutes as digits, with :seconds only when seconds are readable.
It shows 5:28
